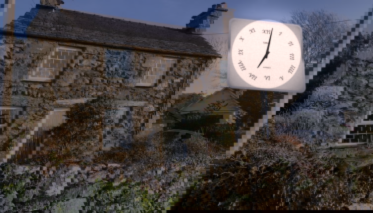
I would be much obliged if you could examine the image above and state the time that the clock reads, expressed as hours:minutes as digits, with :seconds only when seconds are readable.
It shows 7:02
